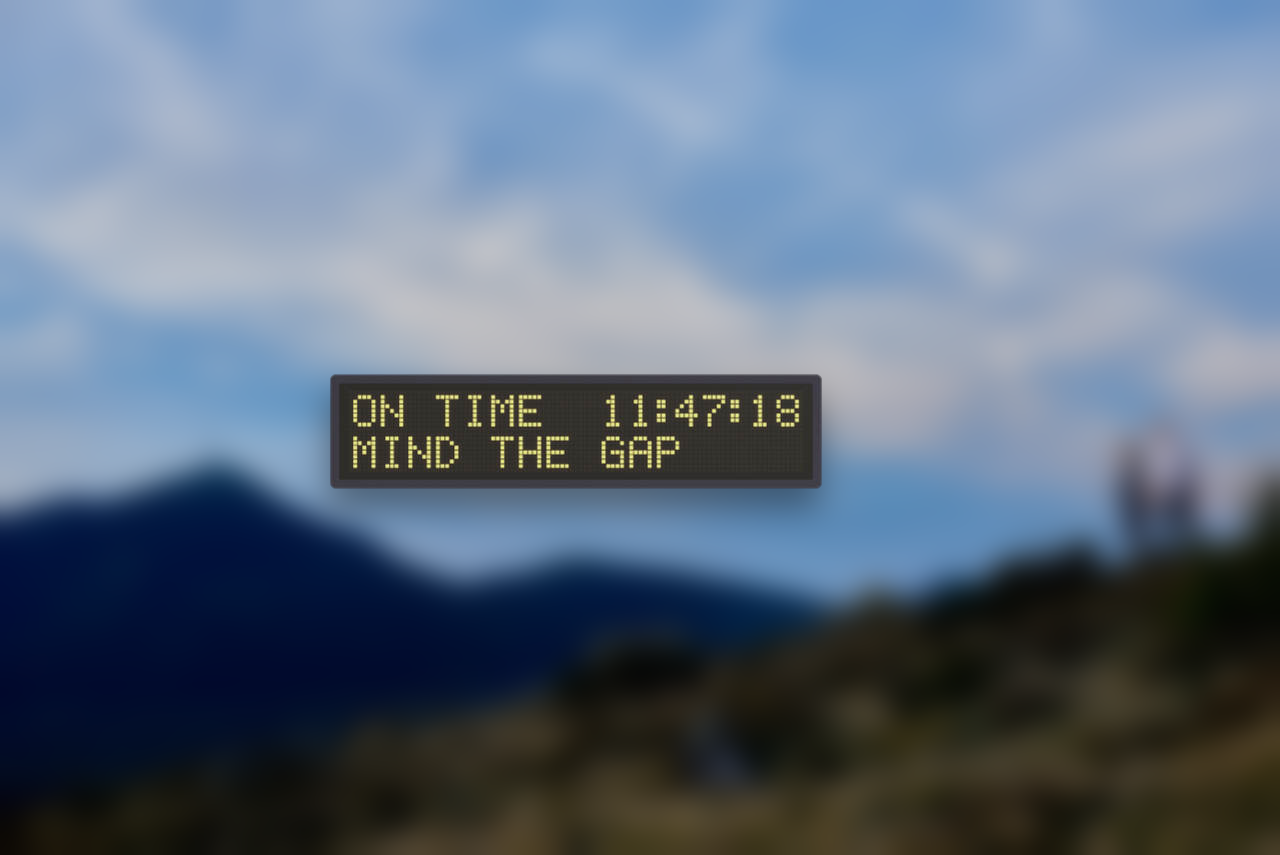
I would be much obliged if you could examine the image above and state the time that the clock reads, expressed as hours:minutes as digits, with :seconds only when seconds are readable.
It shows 11:47:18
